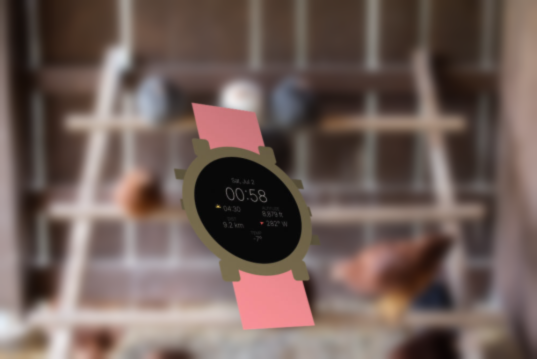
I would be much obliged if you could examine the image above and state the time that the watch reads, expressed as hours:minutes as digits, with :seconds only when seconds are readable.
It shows 0:58
